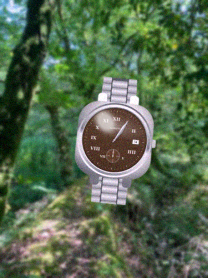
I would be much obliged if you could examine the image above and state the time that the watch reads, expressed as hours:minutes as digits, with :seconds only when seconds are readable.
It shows 1:05
